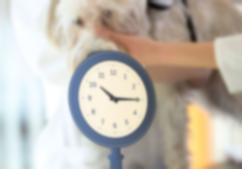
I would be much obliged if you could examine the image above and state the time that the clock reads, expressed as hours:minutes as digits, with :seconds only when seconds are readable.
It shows 10:15
